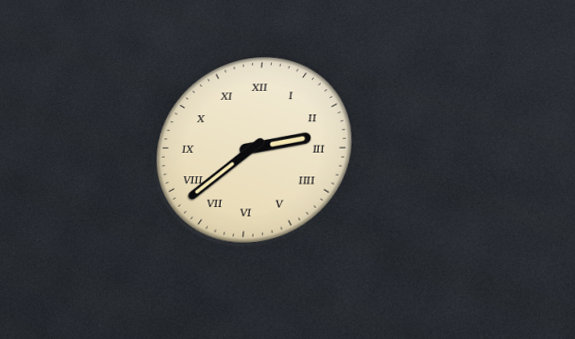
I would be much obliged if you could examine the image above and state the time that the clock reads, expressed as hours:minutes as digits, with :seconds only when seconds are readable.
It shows 2:38
